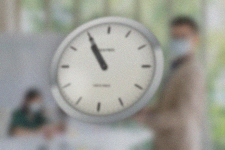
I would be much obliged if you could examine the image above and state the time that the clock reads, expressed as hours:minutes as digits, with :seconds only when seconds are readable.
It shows 10:55
